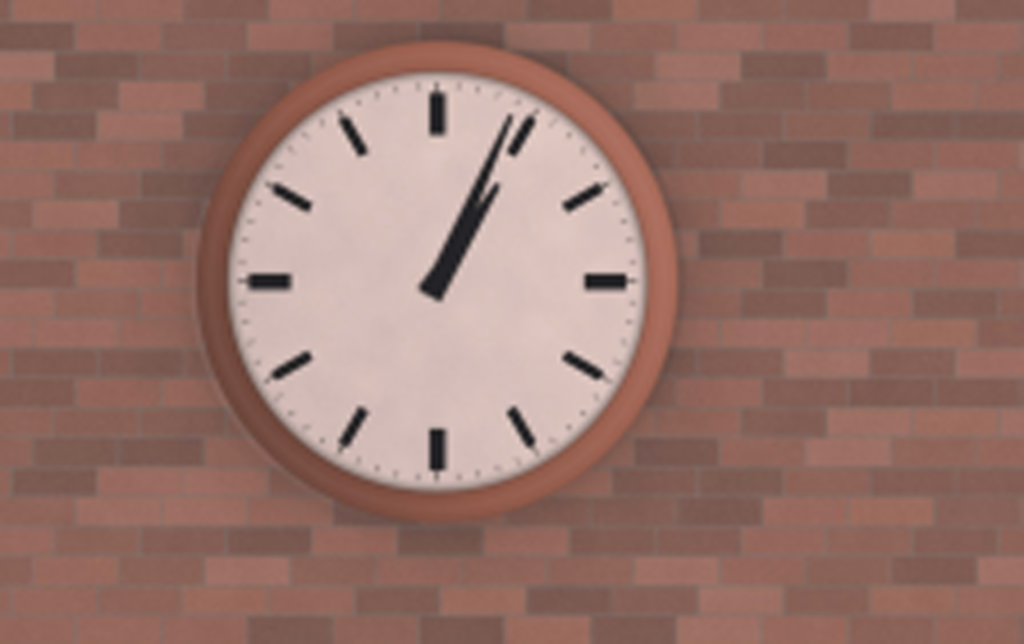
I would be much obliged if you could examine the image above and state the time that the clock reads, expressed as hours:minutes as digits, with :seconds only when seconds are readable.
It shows 1:04
